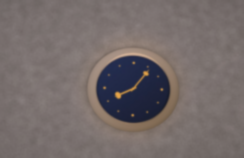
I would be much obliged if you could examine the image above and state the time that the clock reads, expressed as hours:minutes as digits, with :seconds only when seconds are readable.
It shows 8:06
